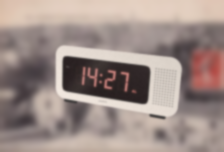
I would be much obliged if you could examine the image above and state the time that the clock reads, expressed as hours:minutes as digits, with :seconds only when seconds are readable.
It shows 14:27
